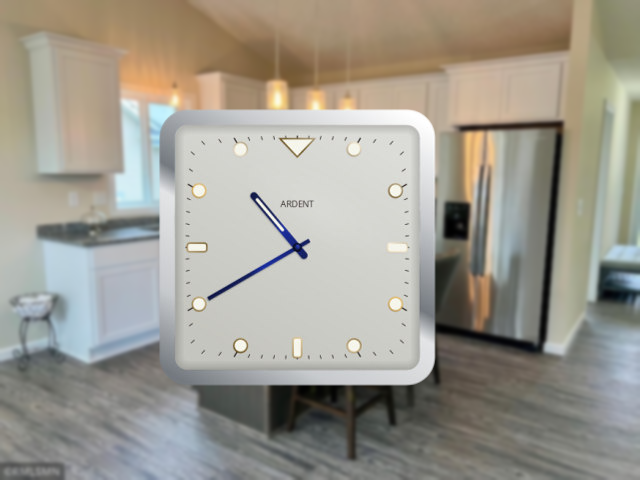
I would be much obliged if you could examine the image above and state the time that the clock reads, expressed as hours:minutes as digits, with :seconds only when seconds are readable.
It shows 10:40
